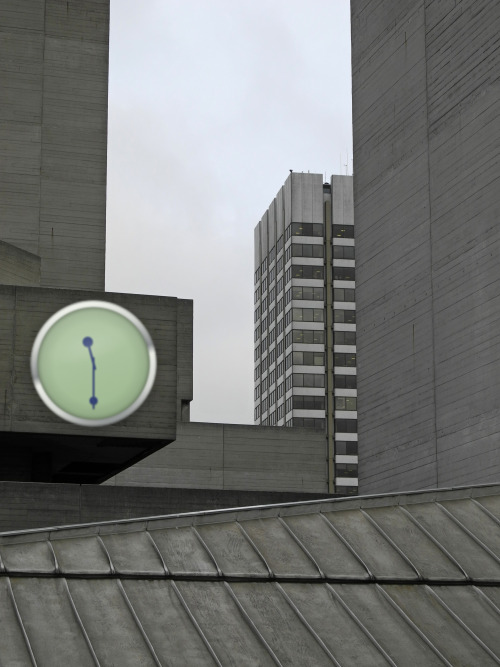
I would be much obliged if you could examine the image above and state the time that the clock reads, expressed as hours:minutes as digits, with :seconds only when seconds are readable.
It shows 11:30
